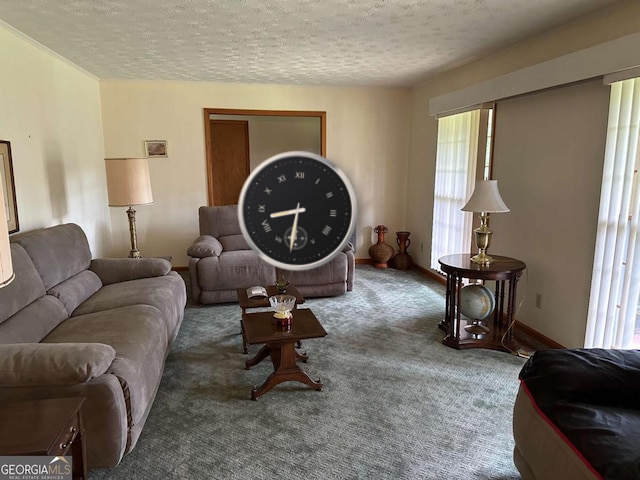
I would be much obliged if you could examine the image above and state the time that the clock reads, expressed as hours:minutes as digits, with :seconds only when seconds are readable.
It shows 8:31
